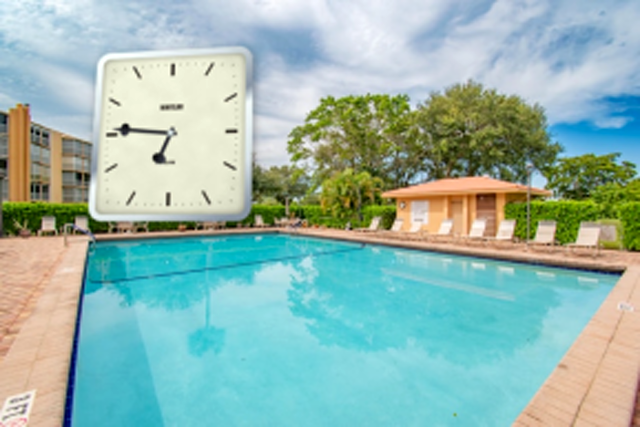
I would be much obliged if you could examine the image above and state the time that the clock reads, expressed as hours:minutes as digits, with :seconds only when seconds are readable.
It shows 6:46
